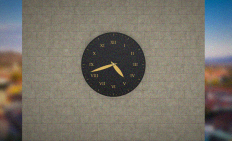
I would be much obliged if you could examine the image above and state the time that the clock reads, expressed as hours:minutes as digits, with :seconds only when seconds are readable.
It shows 4:42
